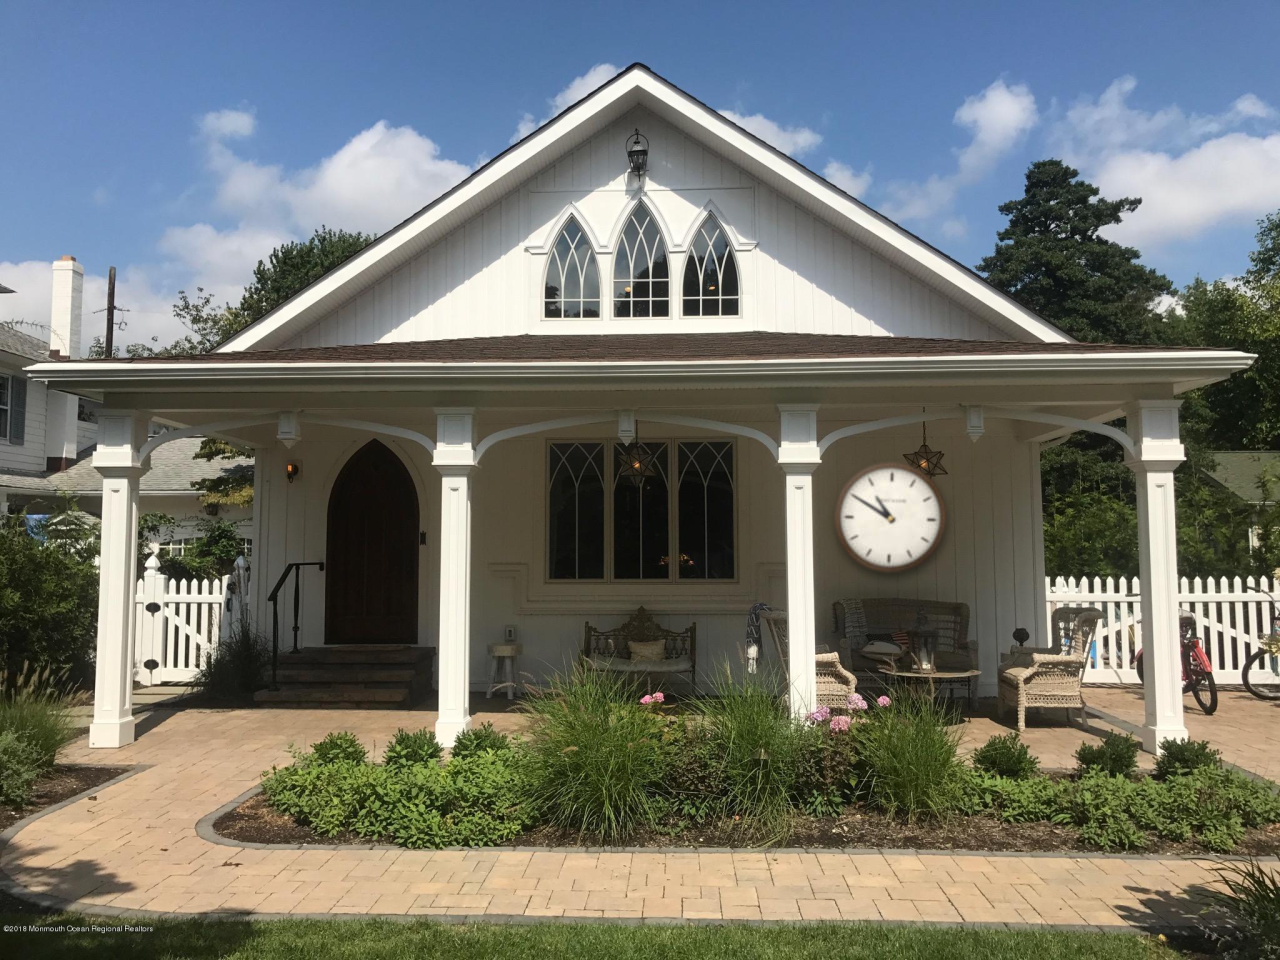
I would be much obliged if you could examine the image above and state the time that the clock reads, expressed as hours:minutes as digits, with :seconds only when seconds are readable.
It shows 10:50
